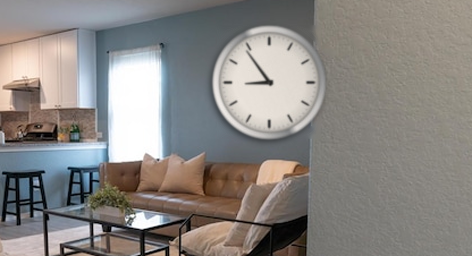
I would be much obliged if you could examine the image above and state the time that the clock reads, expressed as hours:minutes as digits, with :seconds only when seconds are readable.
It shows 8:54
